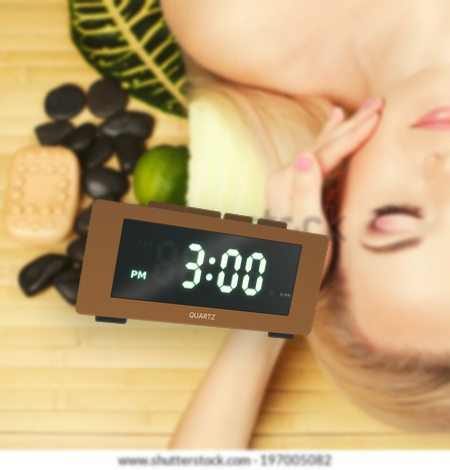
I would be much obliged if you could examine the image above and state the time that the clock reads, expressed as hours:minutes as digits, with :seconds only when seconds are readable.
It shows 3:00
